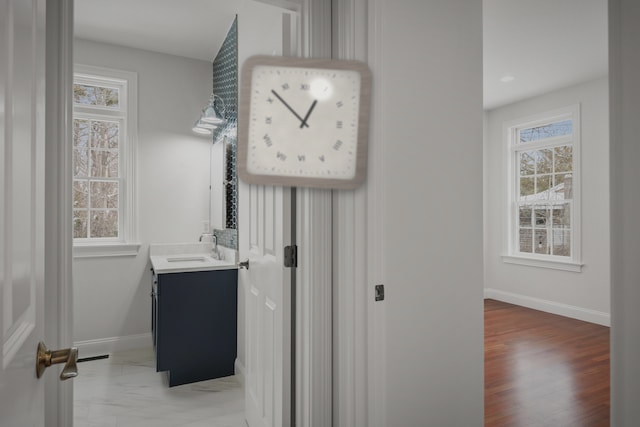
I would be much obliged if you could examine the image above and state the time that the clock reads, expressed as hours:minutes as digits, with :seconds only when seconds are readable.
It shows 12:52
